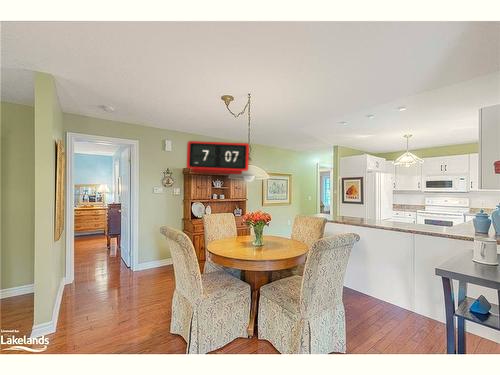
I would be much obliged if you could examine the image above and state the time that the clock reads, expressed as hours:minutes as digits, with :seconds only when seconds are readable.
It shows 7:07
